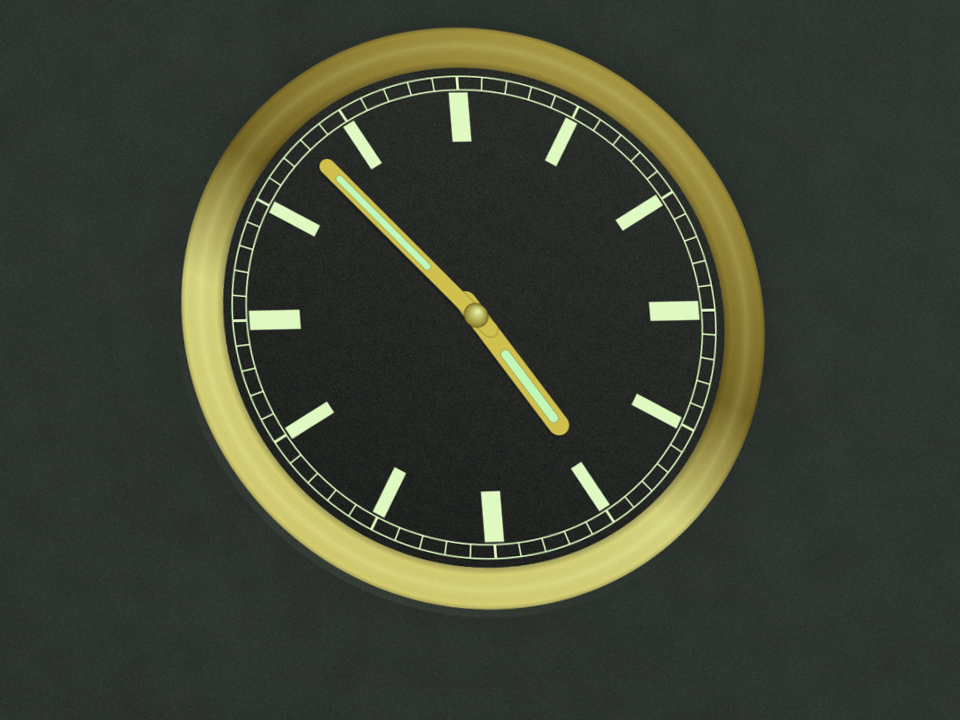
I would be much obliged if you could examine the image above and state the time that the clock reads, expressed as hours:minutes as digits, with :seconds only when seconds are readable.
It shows 4:53
